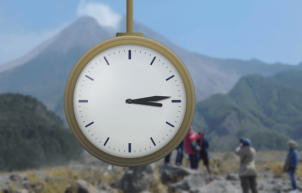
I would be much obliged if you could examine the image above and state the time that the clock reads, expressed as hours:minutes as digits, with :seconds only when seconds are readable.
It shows 3:14
